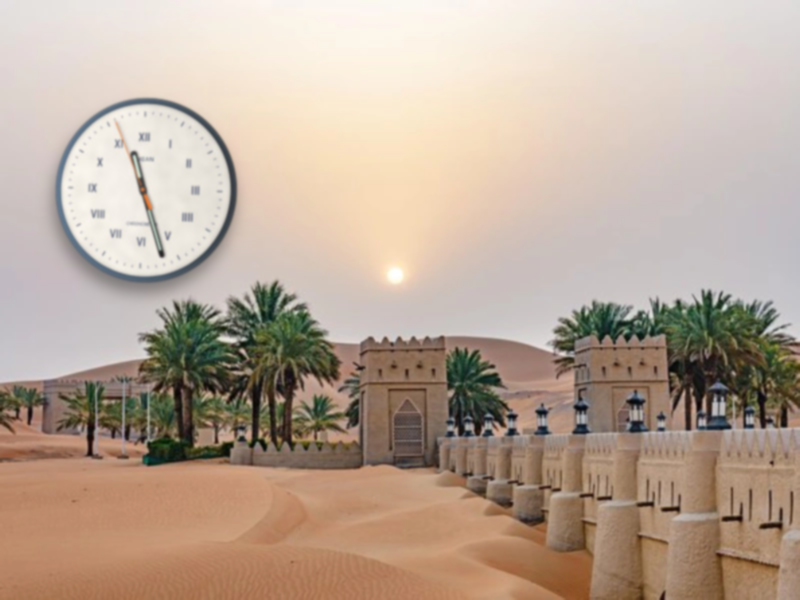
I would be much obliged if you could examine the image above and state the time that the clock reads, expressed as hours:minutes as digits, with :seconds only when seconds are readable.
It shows 11:26:56
